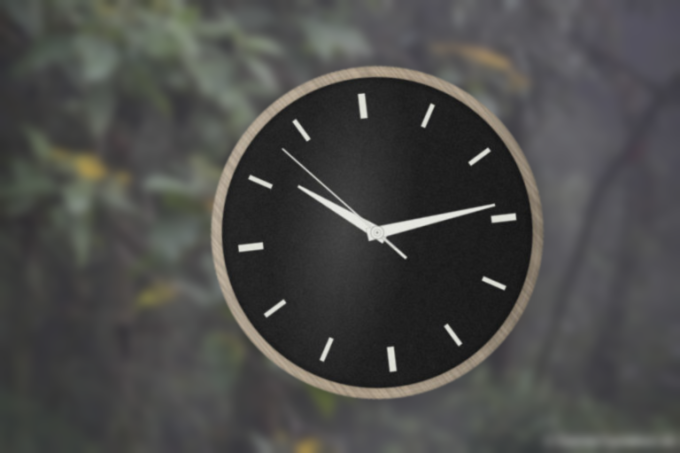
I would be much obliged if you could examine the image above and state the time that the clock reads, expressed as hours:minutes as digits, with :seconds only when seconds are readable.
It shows 10:13:53
